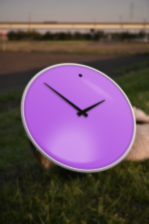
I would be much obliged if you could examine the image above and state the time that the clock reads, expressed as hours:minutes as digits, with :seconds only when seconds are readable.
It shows 1:51
